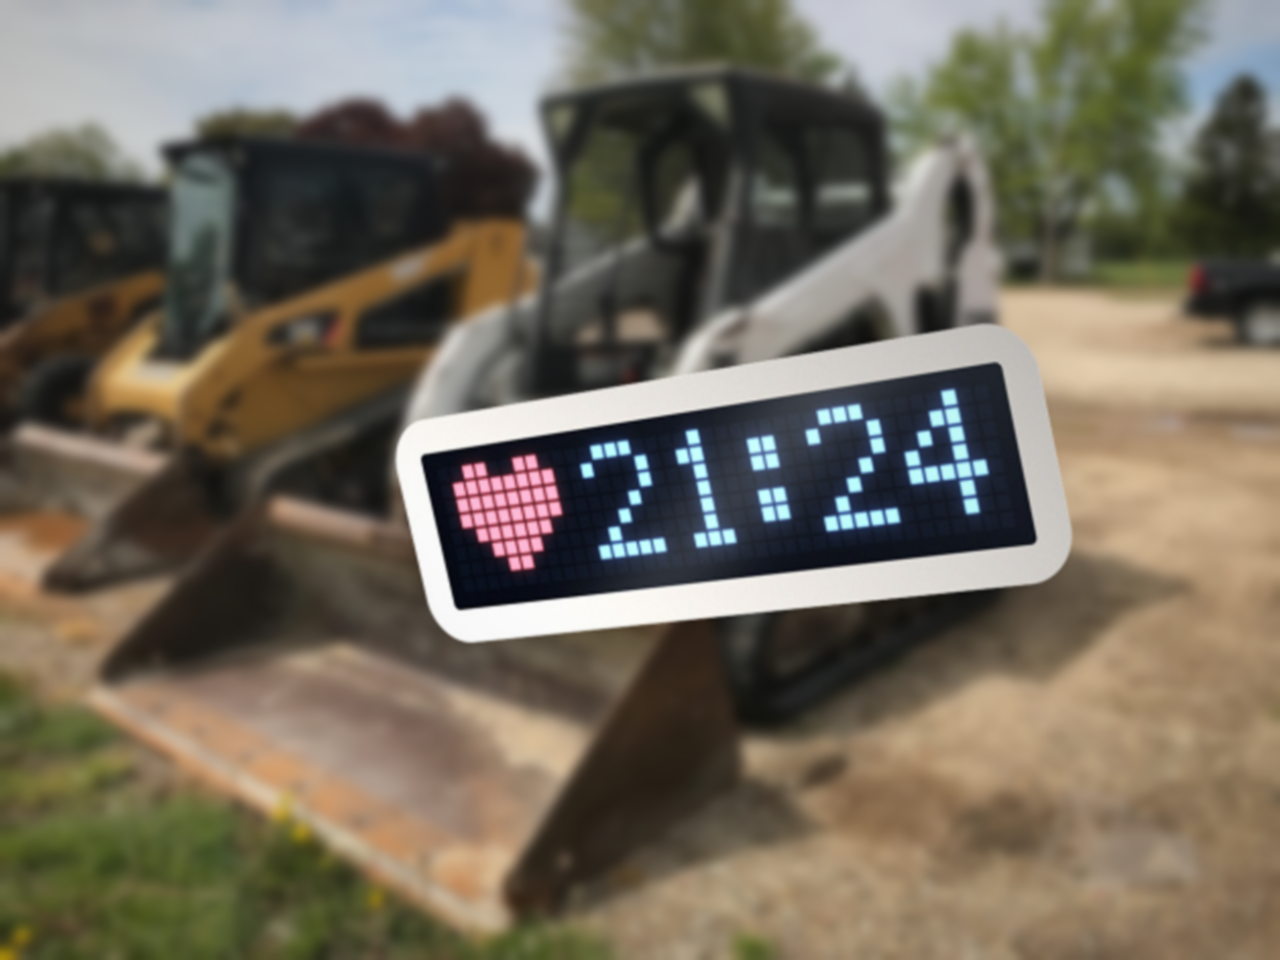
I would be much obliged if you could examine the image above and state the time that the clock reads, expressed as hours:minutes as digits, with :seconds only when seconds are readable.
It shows 21:24
